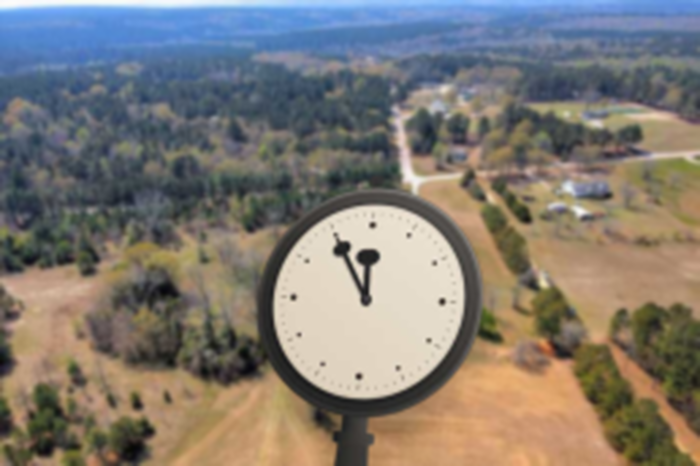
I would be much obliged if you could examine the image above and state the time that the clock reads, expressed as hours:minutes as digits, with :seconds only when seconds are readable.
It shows 11:55
